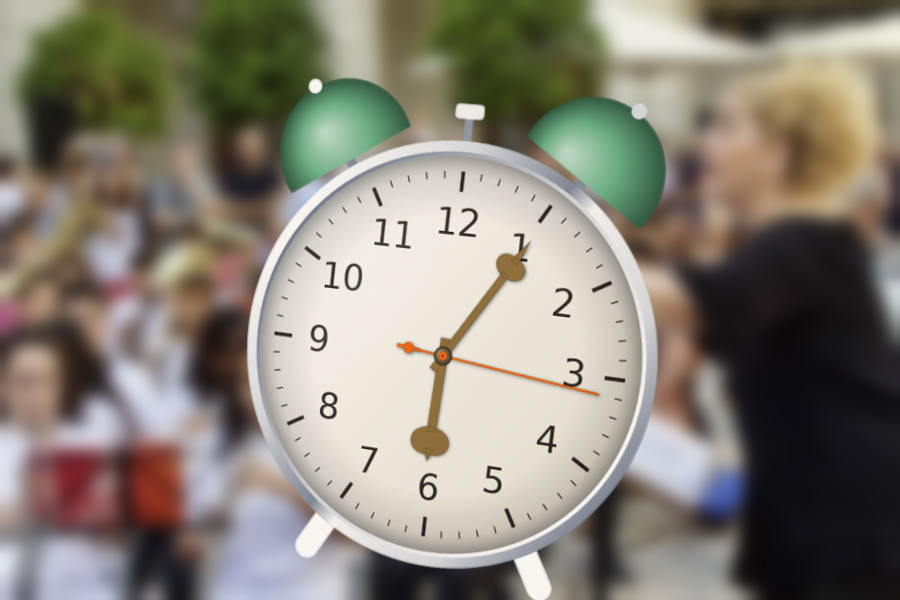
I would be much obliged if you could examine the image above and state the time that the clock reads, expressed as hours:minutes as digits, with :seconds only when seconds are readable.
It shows 6:05:16
